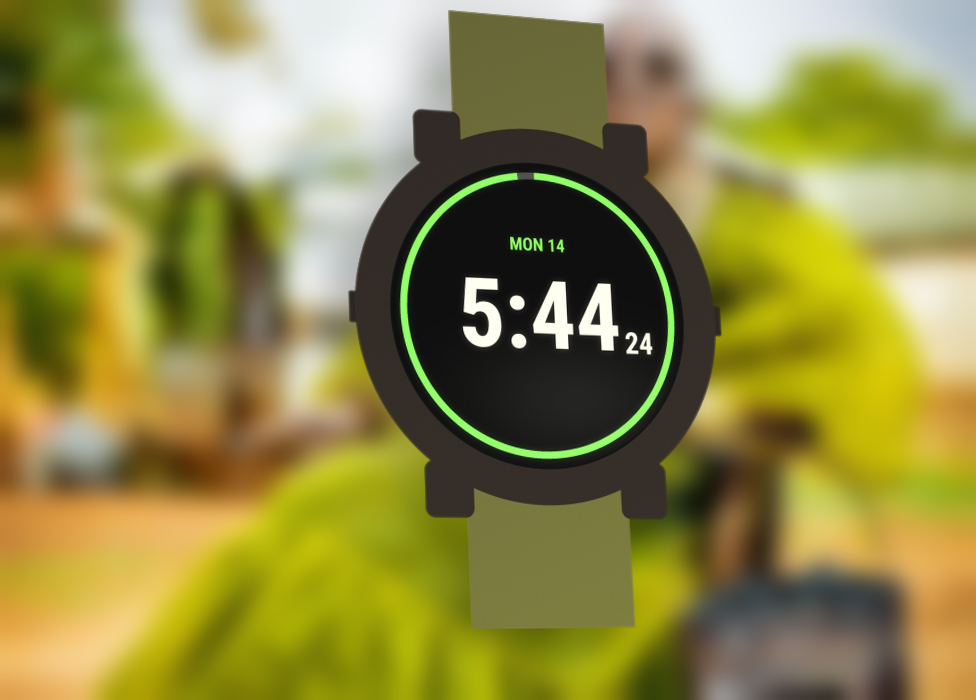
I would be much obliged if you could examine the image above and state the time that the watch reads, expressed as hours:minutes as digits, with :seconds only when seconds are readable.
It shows 5:44:24
